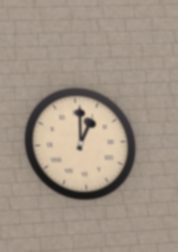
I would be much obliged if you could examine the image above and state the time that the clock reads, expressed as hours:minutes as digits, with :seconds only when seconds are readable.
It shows 1:01
